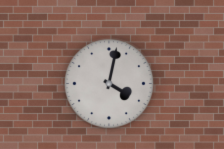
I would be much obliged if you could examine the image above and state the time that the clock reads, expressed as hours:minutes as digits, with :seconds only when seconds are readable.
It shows 4:02
